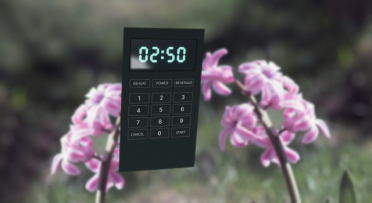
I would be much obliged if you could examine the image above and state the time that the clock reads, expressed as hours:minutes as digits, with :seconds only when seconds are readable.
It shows 2:50
